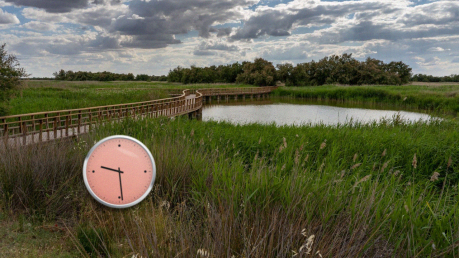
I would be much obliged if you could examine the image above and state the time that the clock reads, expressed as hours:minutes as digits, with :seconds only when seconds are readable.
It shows 9:29
